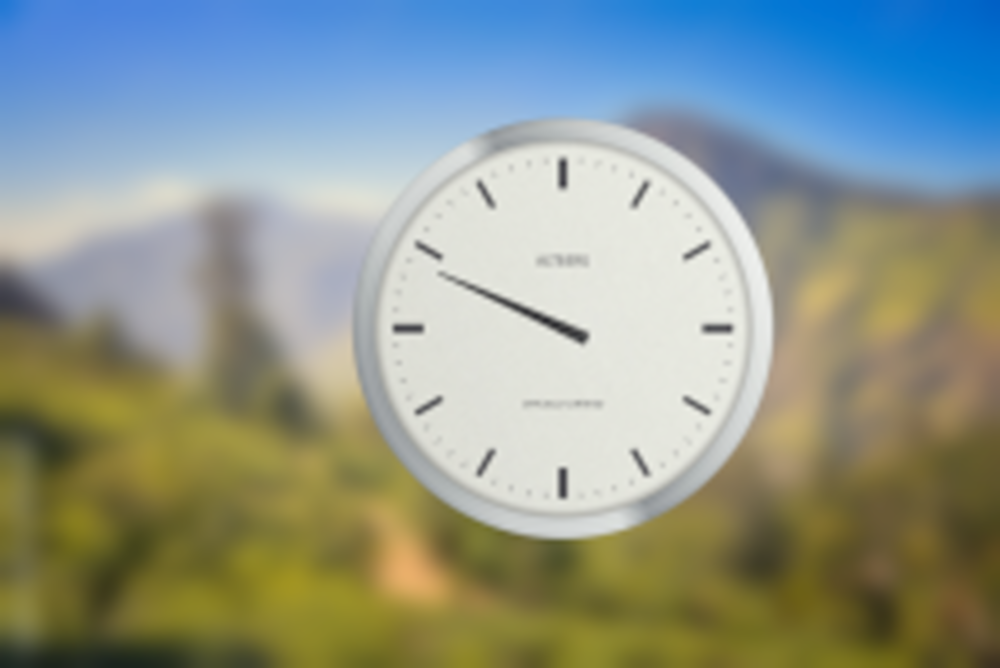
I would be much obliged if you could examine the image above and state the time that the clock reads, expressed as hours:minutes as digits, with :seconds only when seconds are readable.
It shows 9:49
